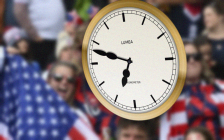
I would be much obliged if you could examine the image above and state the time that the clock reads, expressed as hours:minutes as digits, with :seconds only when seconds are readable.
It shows 6:48
